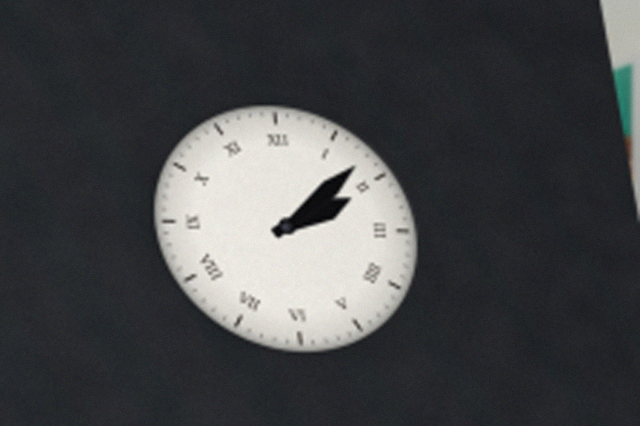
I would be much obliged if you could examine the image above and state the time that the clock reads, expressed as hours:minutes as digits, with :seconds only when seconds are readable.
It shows 2:08
